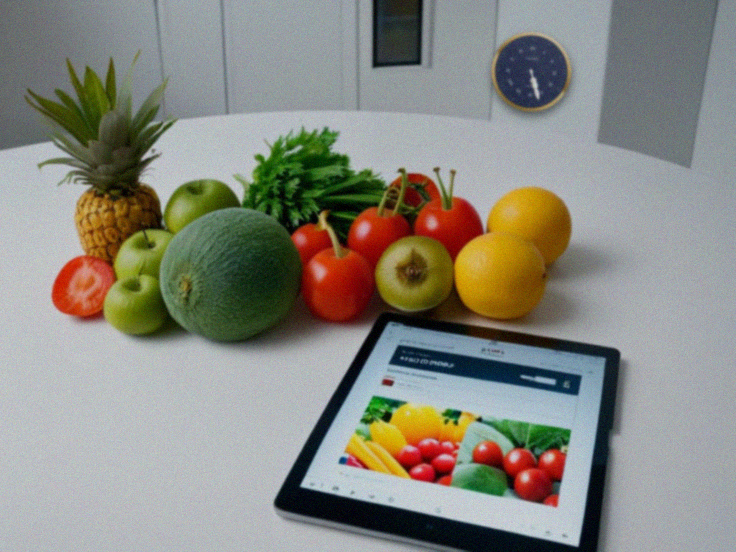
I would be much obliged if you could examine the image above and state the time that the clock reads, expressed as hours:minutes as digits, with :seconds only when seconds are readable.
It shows 5:27
